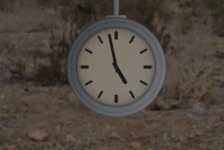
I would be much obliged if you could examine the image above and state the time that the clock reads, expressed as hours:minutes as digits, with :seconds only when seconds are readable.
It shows 4:58
